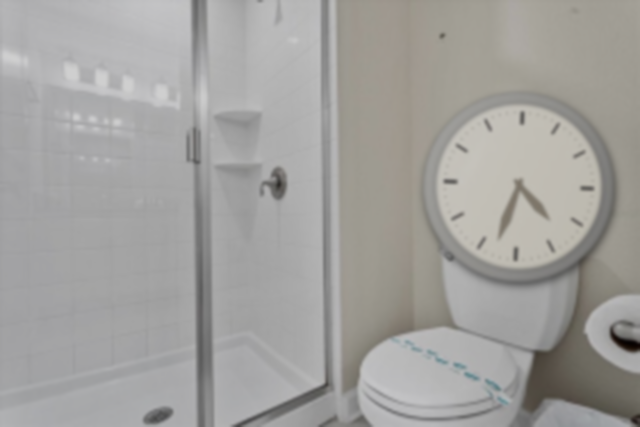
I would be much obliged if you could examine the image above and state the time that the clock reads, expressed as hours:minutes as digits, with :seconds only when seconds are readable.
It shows 4:33
